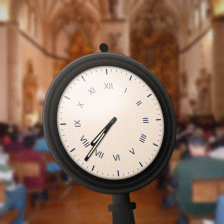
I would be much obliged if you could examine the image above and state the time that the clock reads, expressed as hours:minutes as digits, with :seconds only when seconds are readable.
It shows 7:37
